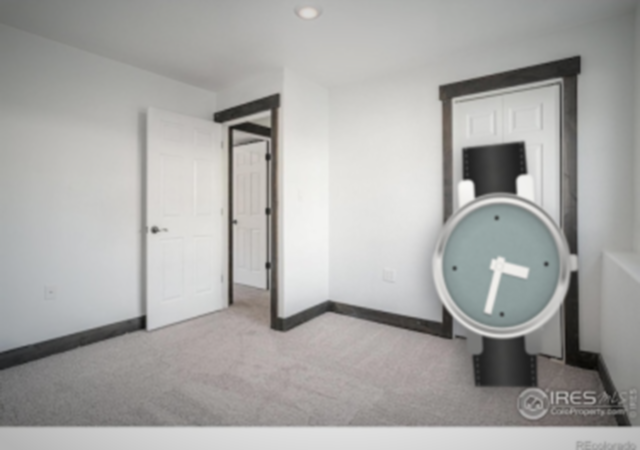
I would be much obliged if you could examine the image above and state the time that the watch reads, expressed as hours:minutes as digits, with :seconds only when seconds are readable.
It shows 3:33
